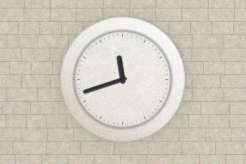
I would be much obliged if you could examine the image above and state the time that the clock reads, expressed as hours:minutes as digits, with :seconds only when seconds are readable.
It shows 11:42
